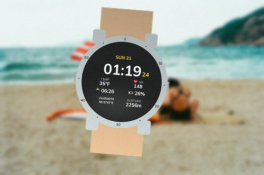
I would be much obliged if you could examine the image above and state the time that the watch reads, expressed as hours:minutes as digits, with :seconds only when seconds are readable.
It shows 1:19
